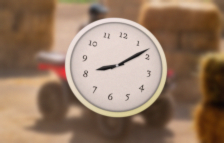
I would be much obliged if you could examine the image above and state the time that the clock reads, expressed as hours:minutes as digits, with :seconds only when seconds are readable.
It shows 8:08
